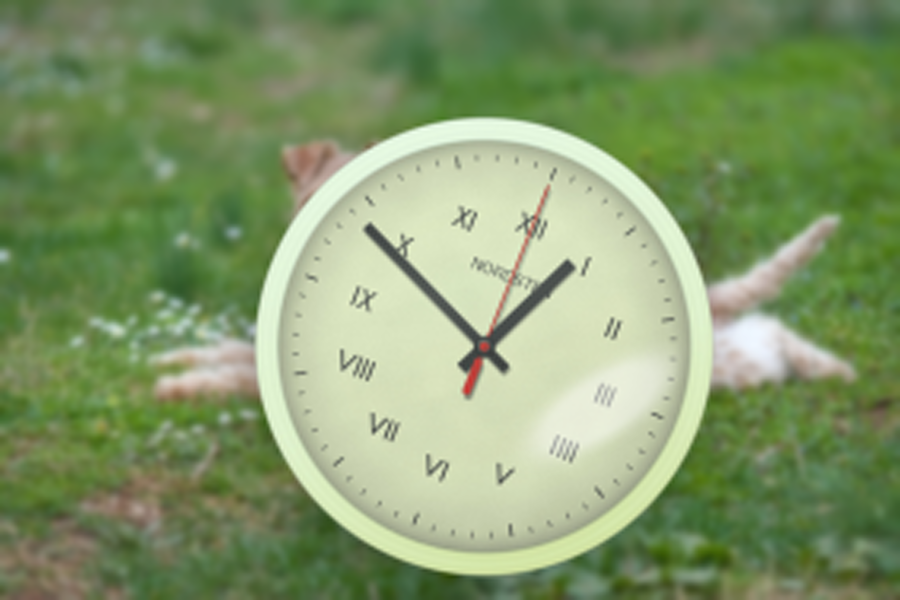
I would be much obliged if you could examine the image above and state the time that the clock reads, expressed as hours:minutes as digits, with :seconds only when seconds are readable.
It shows 12:49:00
